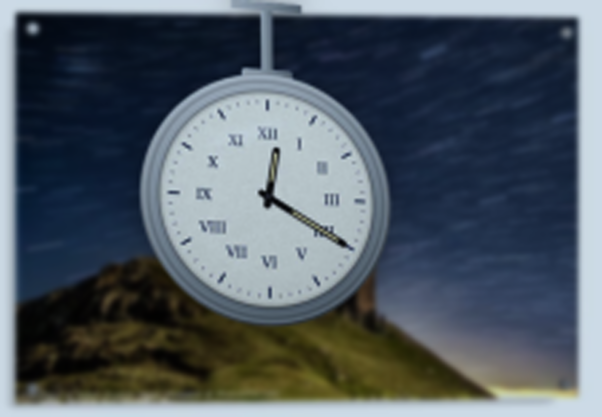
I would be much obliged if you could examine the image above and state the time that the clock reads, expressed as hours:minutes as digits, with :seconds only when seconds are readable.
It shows 12:20
